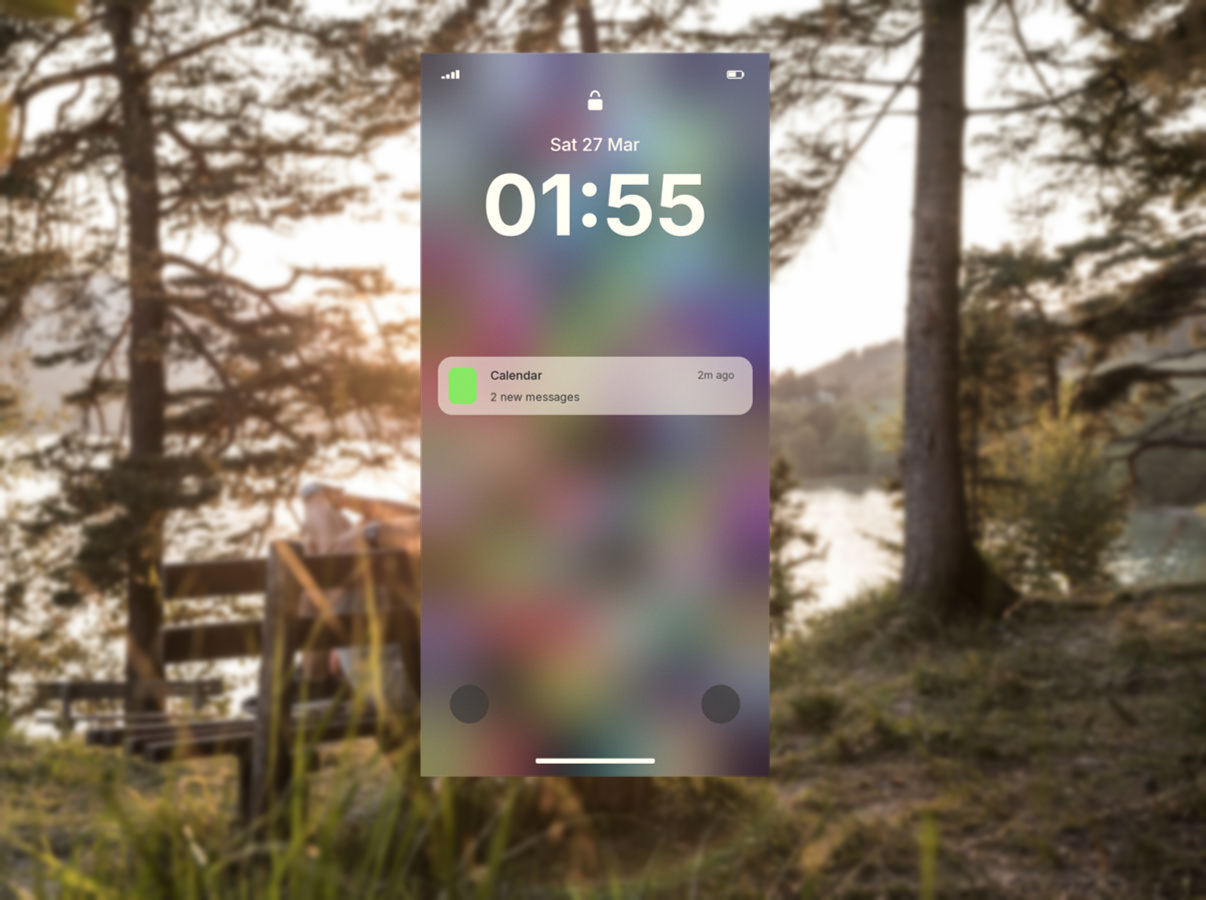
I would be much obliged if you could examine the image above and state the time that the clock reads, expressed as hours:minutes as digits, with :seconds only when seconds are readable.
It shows 1:55
